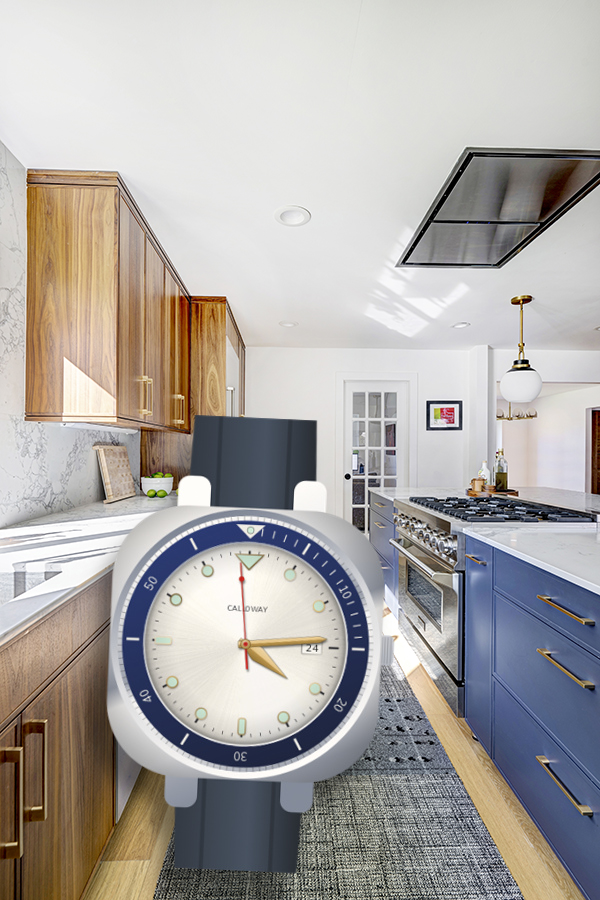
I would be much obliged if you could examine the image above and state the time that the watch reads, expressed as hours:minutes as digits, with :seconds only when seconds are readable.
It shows 4:13:59
